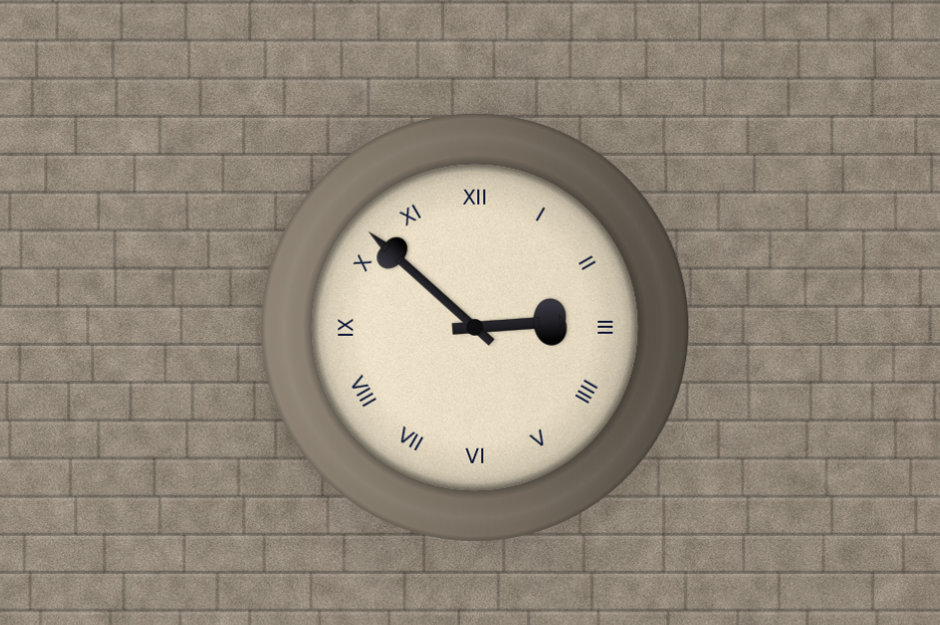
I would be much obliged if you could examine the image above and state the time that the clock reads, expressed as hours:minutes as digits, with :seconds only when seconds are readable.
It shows 2:52
